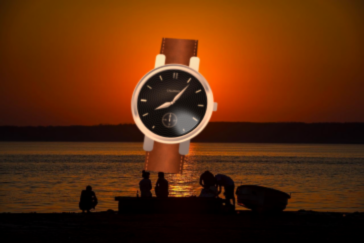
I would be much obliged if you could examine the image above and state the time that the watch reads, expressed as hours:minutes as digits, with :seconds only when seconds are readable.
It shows 8:06
